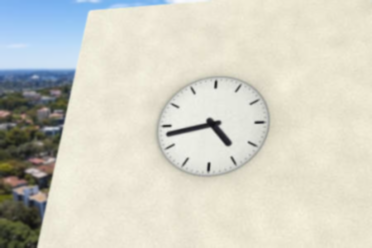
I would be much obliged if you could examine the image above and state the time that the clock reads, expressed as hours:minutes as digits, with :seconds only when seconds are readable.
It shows 4:43
